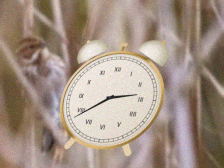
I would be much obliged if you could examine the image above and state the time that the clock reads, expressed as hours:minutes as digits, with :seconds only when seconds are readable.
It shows 2:39
